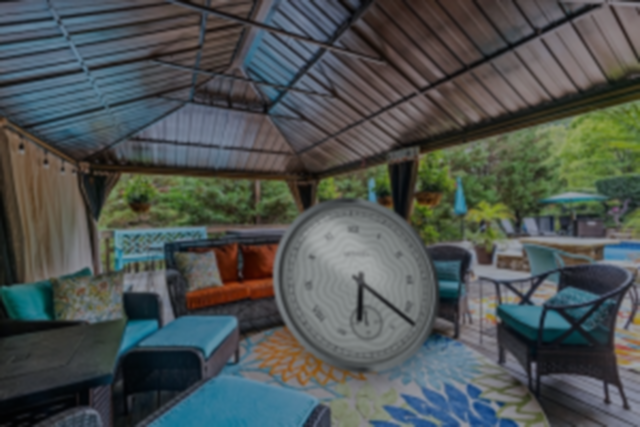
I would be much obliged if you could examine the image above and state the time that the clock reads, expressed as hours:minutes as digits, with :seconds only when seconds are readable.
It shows 6:22
